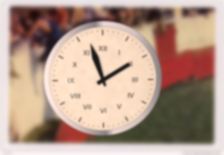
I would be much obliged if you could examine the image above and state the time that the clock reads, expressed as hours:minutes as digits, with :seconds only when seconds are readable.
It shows 1:57
